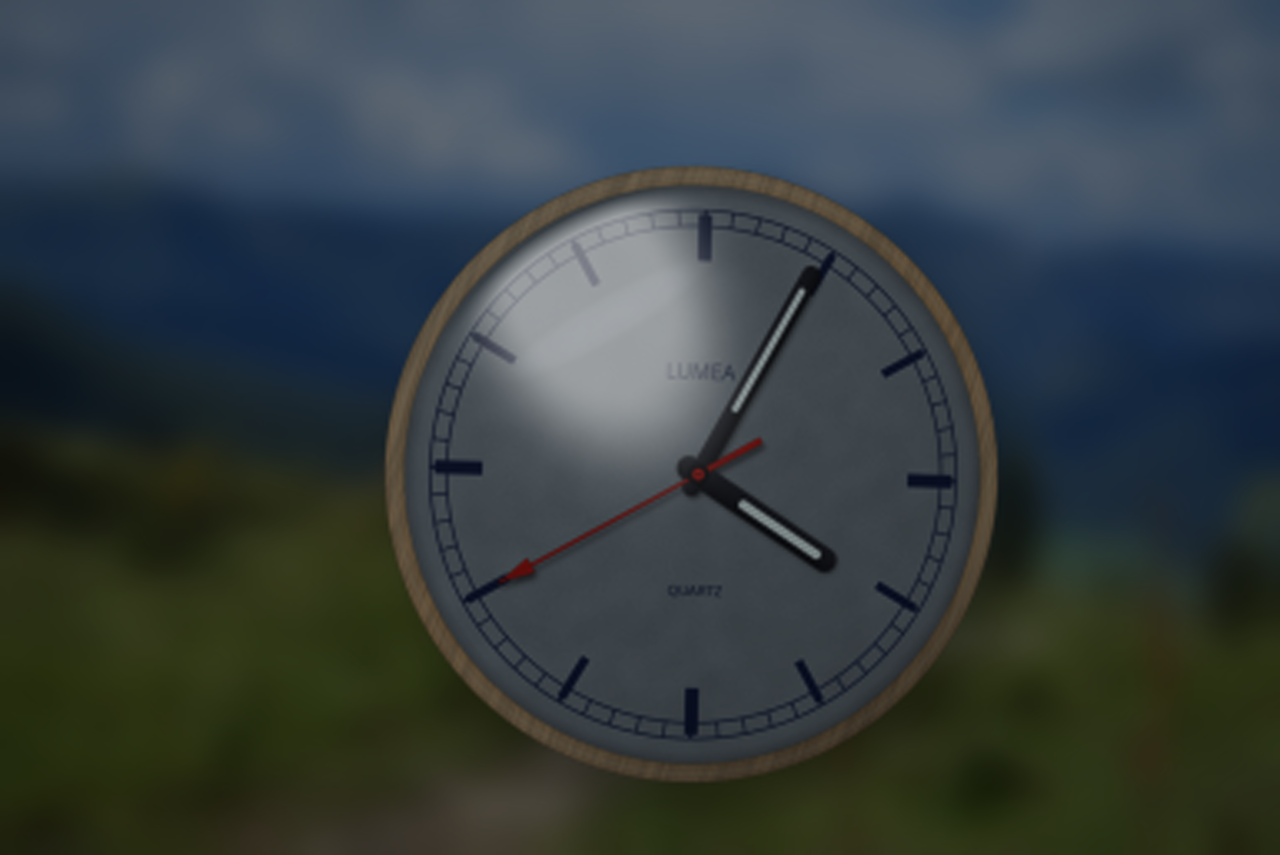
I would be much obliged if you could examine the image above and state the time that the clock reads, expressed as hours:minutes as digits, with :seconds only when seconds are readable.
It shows 4:04:40
